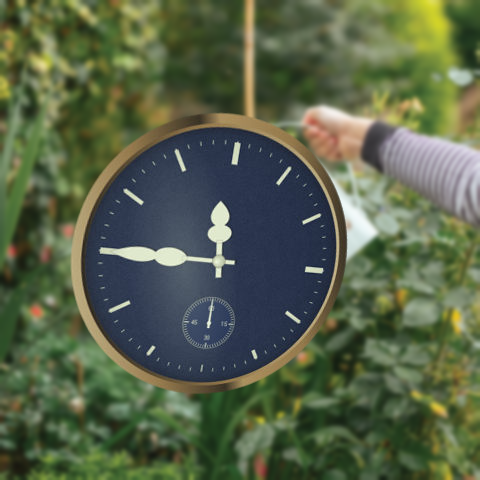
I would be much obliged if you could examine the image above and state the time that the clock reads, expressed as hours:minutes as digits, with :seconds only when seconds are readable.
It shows 11:45
